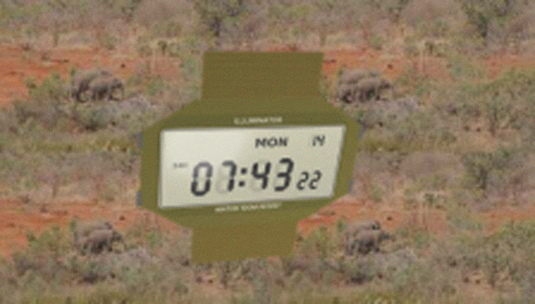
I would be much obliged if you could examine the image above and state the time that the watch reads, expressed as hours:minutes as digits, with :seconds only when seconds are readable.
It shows 7:43:22
